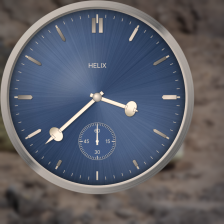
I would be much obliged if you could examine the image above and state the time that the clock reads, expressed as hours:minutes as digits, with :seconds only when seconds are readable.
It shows 3:38
